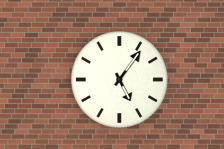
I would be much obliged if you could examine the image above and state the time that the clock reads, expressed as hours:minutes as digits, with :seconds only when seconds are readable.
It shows 5:06
